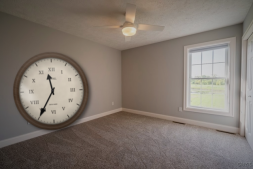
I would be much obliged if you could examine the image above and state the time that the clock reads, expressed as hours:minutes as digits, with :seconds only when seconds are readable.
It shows 11:35
